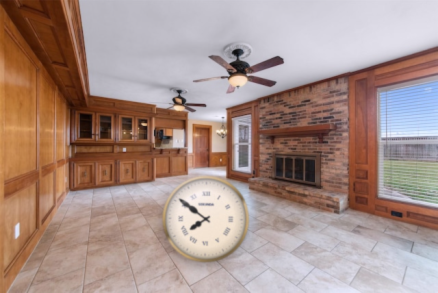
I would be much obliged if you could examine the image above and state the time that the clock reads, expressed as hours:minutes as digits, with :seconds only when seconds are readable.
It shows 7:51
